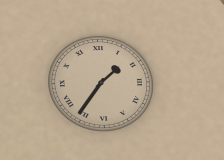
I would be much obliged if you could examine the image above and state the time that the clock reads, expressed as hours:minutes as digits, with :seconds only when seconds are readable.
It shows 1:36
